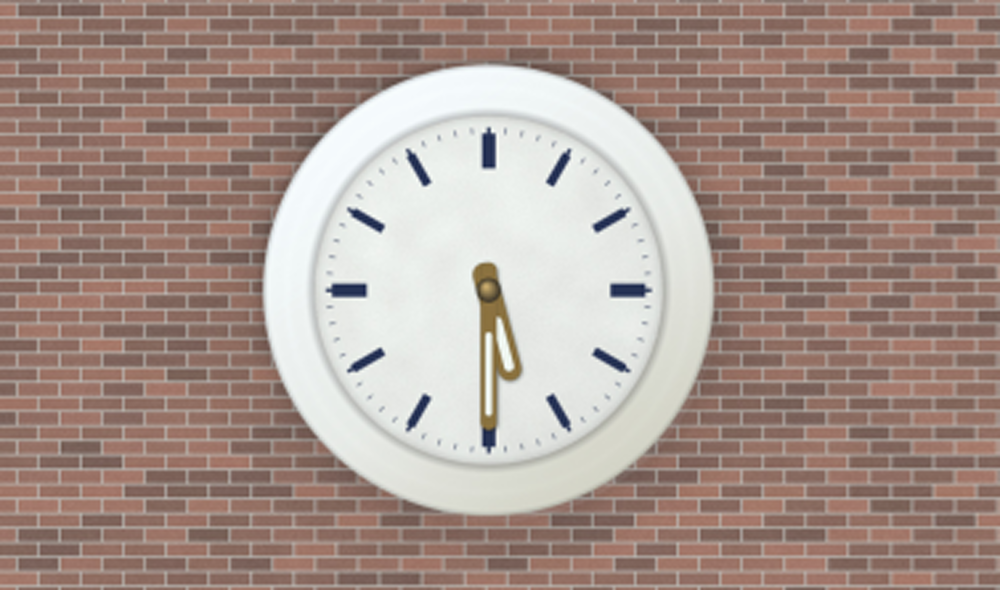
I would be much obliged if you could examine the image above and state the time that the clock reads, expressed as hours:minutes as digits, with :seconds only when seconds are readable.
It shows 5:30
